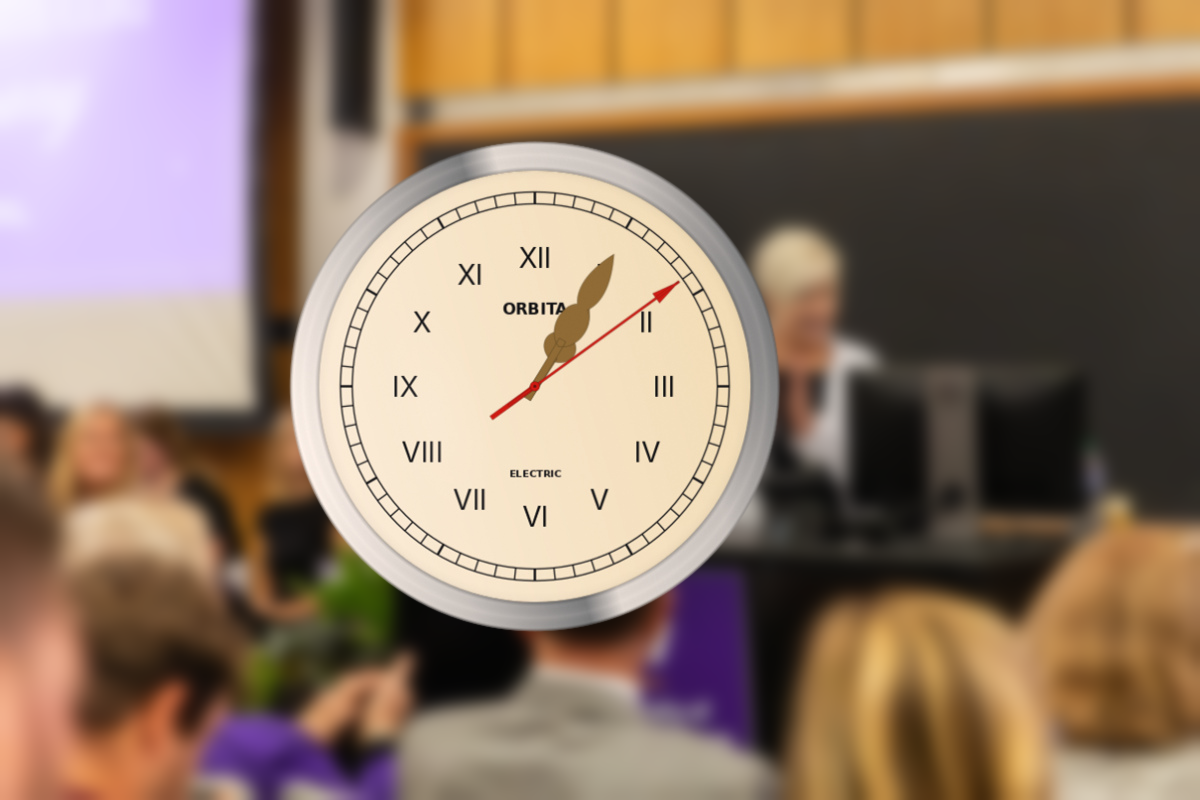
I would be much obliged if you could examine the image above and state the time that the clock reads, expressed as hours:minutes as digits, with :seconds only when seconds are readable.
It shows 1:05:09
